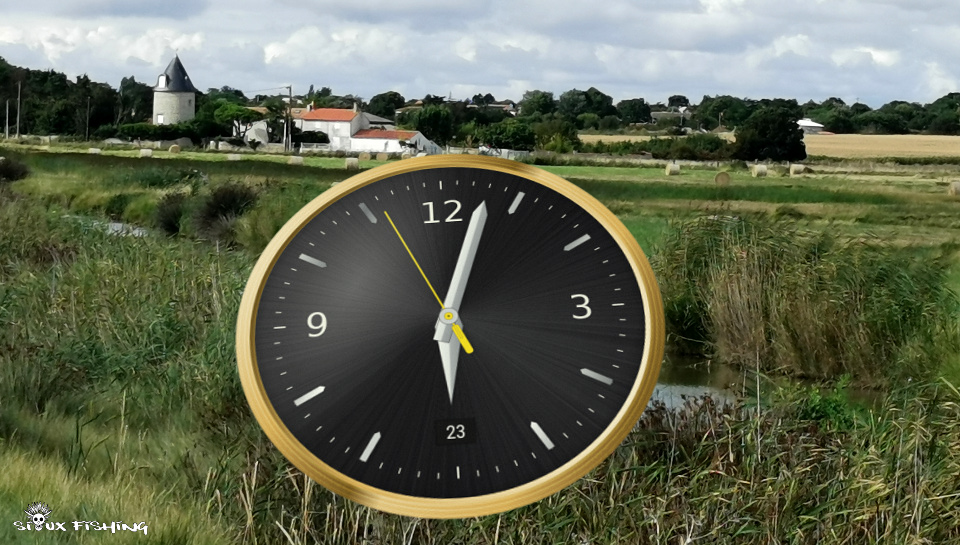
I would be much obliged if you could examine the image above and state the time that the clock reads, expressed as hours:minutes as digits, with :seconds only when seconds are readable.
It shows 6:02:56
